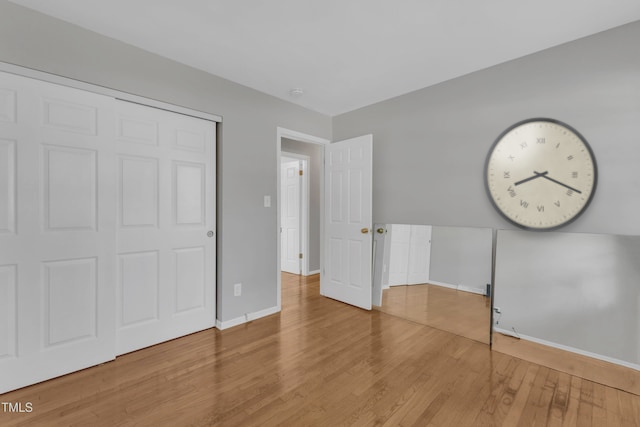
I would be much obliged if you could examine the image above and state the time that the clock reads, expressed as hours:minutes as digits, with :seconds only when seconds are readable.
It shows 8:19
